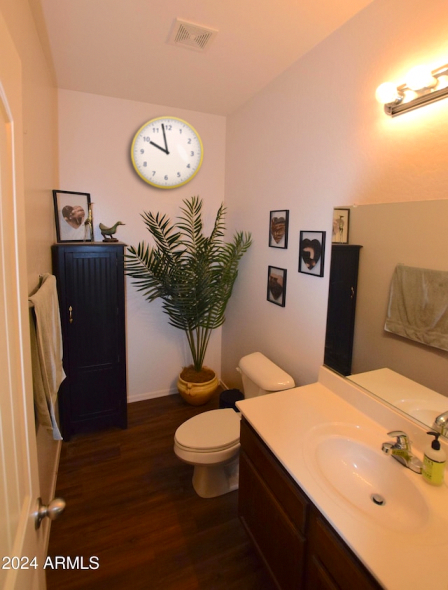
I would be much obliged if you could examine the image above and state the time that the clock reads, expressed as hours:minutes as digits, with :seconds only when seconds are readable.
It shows 9:58
